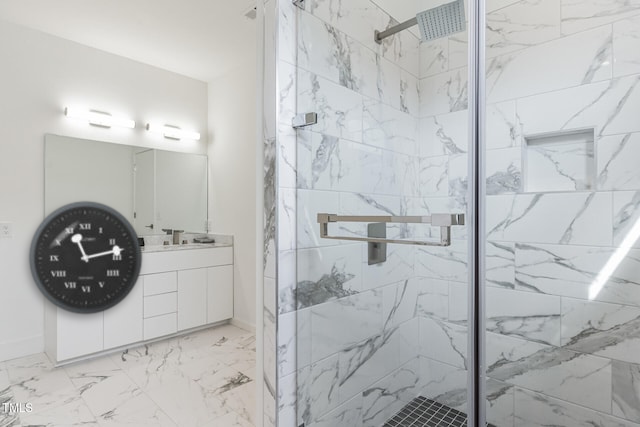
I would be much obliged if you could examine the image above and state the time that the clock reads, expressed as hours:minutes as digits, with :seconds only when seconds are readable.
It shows 11:13
